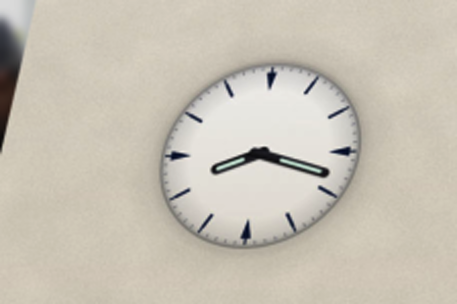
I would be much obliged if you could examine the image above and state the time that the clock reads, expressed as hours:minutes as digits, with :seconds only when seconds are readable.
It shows 8:18
